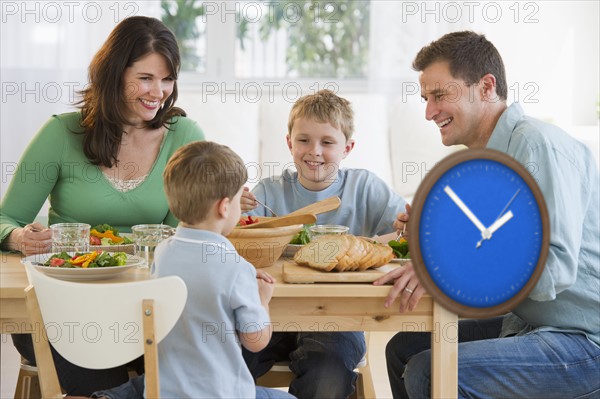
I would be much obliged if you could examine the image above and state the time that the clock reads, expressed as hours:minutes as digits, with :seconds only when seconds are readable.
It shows 1:52:07
